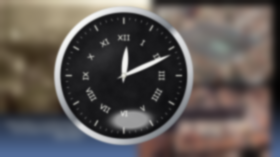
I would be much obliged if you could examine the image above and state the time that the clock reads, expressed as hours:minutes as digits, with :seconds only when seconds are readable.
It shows 12:11
